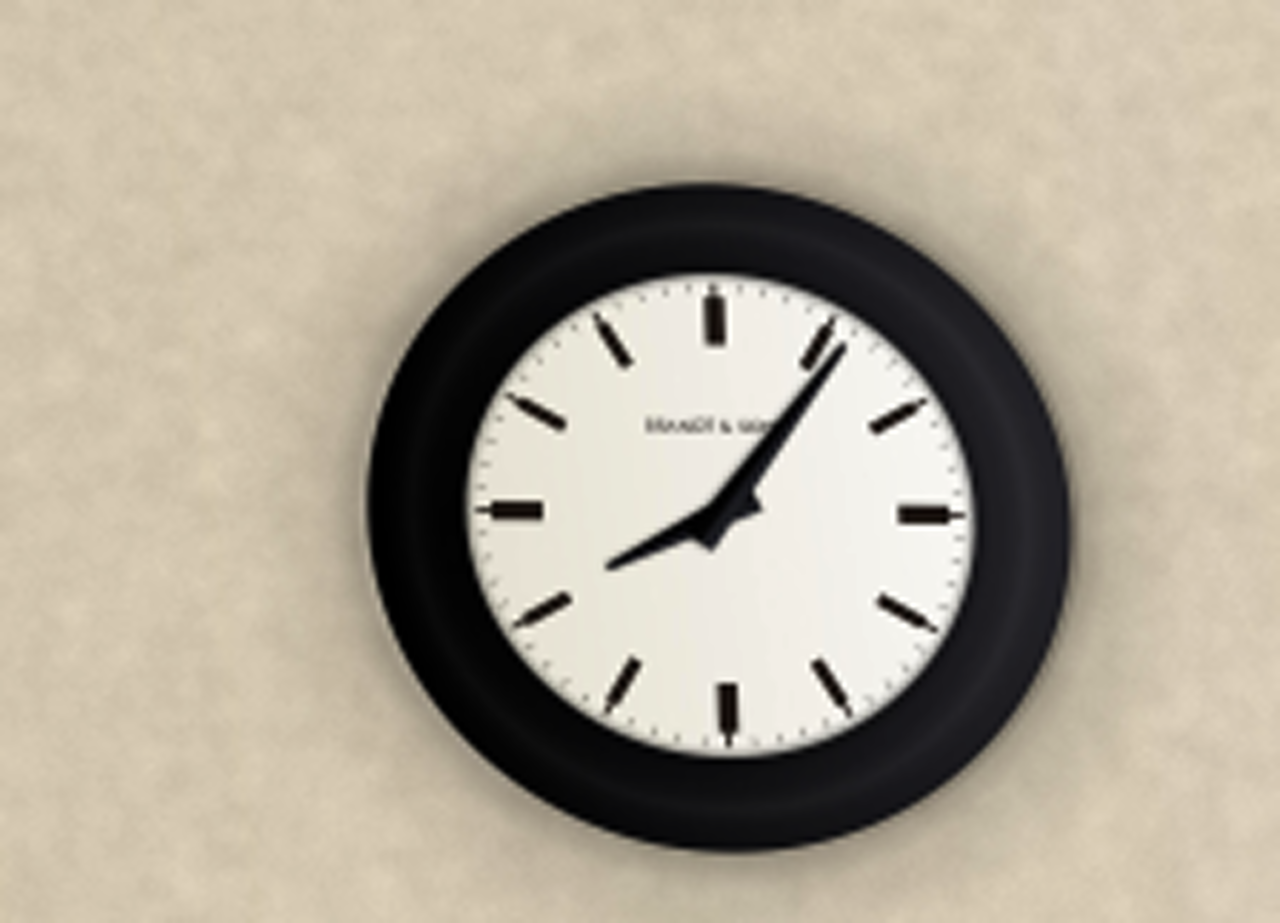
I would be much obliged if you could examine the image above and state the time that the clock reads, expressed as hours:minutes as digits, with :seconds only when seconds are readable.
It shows 8:06
